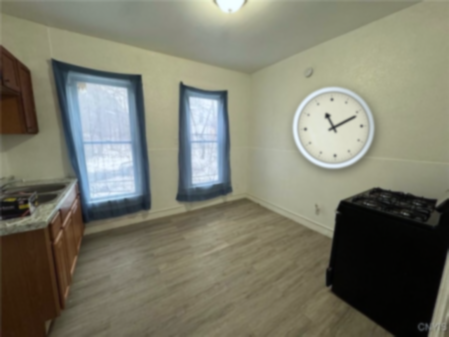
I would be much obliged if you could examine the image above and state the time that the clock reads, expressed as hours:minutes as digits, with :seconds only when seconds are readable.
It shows 11:11
